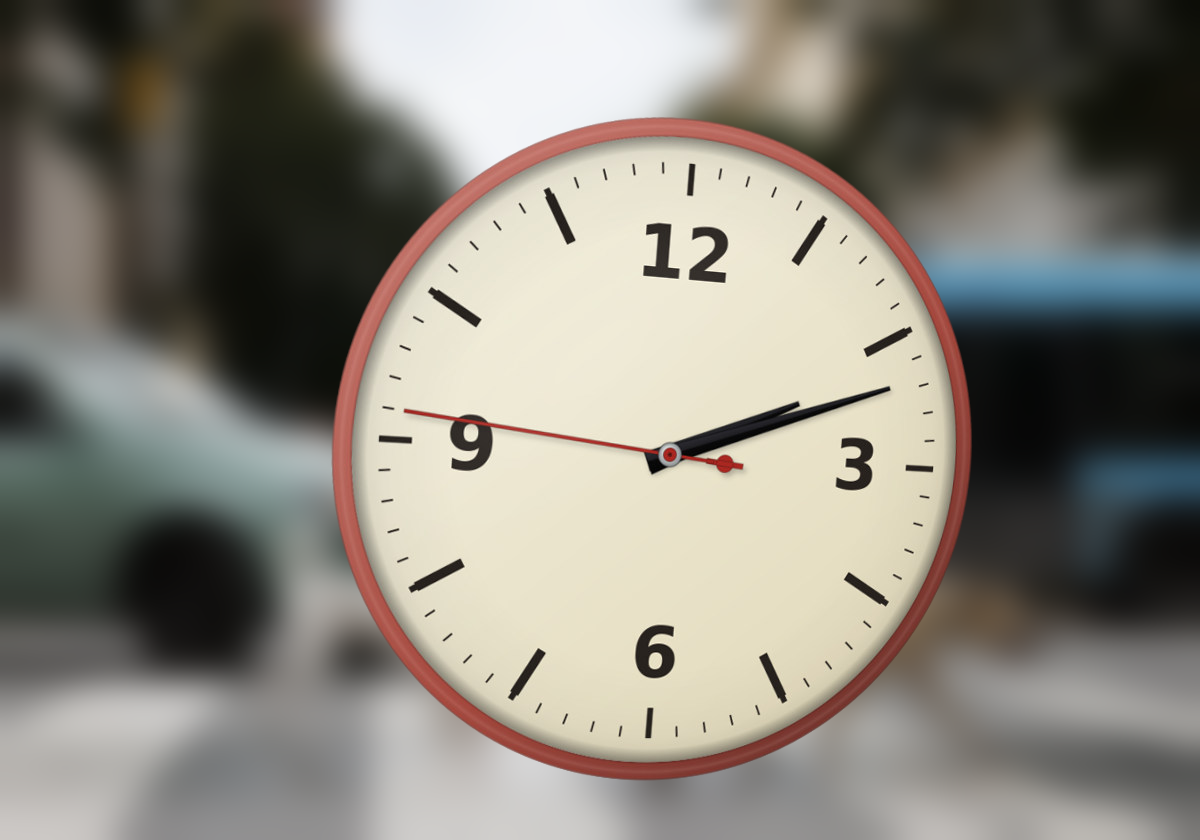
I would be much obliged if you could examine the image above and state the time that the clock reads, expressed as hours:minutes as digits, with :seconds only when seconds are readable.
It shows 2:11:46
